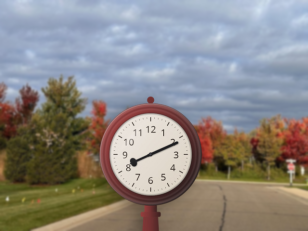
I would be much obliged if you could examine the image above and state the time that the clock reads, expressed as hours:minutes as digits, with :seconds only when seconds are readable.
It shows 8:11
